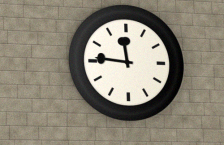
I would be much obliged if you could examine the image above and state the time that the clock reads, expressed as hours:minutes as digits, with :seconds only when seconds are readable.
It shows 11:46
